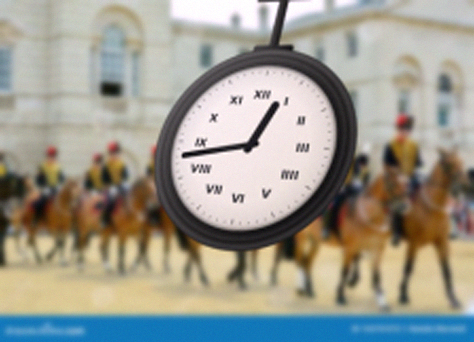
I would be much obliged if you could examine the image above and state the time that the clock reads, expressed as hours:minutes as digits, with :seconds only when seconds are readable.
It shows 12:43
